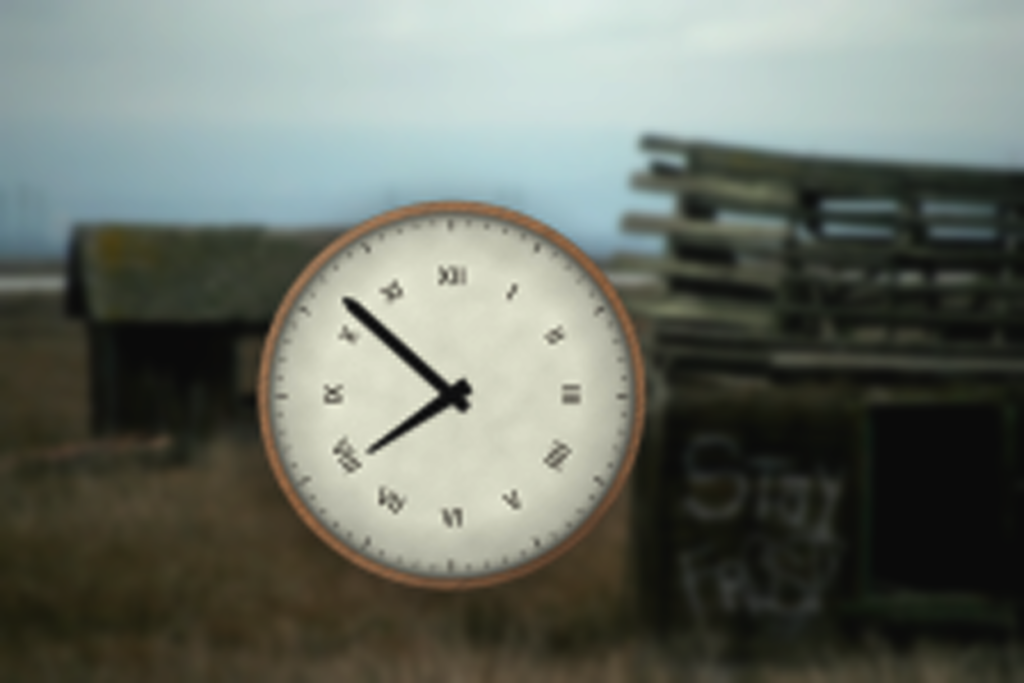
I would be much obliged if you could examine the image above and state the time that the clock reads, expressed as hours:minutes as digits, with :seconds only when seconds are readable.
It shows 7:52
